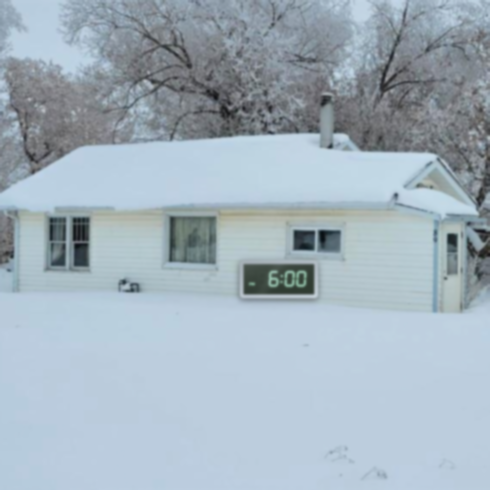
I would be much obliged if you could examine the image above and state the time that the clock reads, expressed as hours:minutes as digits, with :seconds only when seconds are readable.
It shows 6:00
